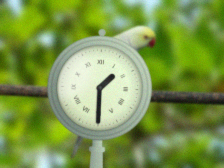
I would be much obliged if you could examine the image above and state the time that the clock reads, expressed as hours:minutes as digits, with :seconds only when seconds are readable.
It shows 1:30
